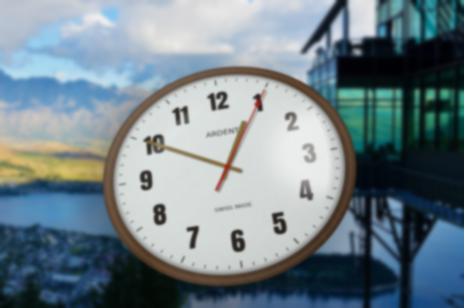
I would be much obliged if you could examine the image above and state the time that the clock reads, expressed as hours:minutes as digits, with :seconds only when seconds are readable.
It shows 12:50:05
